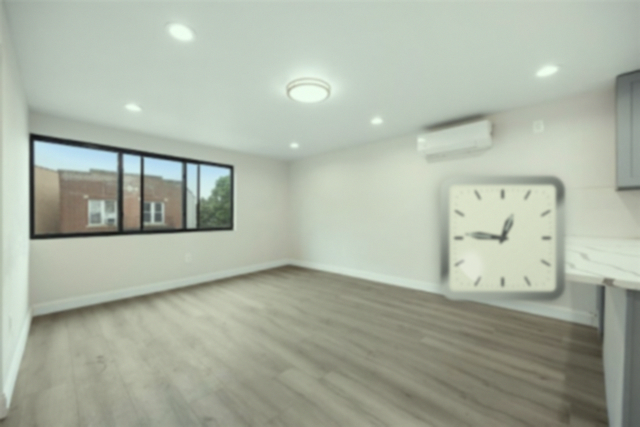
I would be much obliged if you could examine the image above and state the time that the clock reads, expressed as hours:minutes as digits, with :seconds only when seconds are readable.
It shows 12:46
